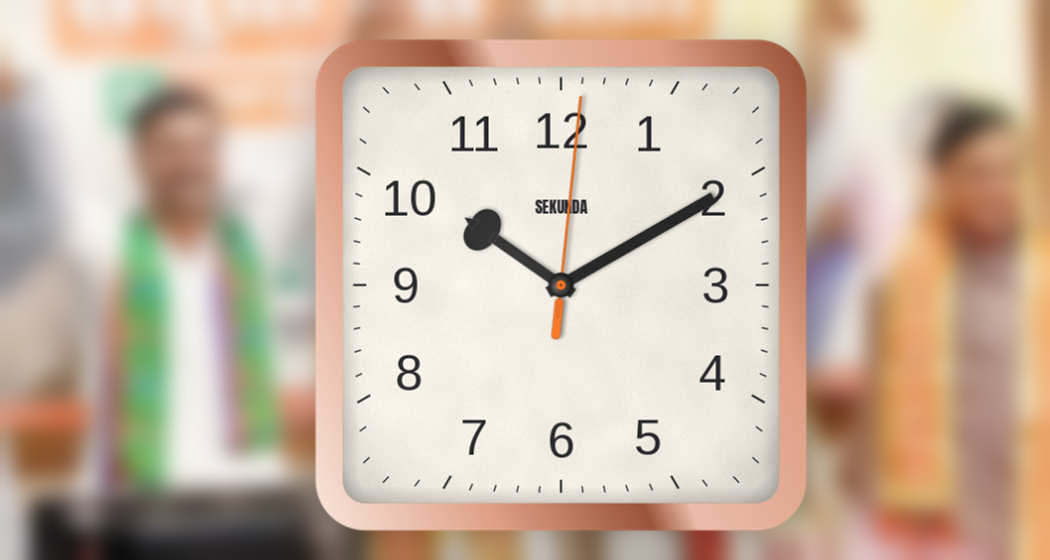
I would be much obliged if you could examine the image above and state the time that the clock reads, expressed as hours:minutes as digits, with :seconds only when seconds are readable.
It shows 10:10:01
